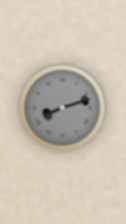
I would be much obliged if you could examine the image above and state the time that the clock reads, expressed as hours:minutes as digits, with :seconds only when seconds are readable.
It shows 8:12
